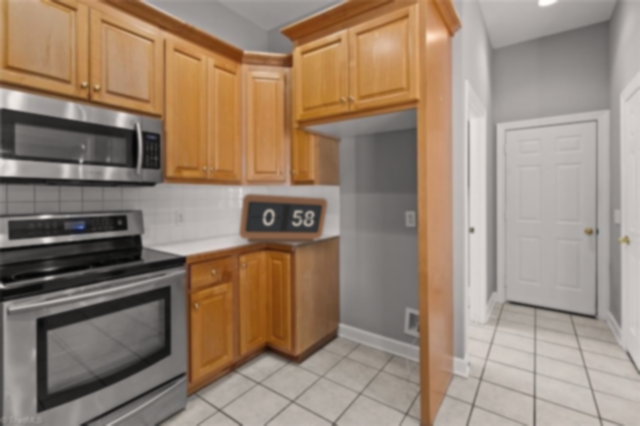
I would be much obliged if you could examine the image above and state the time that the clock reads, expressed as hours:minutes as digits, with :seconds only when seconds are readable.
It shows 0:58
